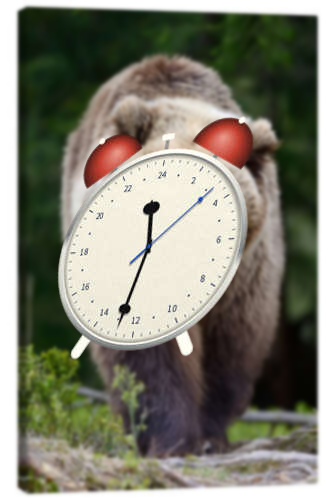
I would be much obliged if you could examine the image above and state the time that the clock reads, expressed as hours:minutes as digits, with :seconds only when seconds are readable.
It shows 23:32:08
